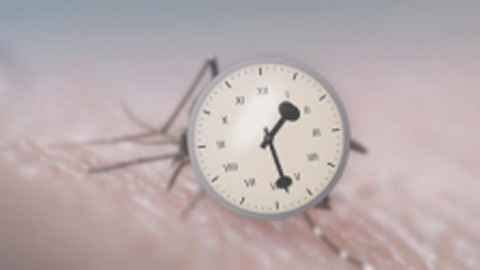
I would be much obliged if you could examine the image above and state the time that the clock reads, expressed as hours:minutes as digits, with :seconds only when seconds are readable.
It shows 1:28
